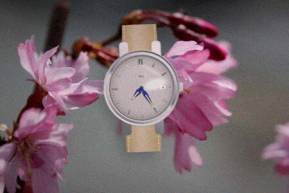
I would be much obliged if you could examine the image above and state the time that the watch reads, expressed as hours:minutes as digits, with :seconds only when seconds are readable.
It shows 7:25
